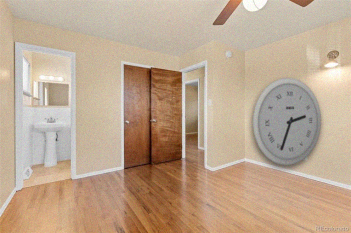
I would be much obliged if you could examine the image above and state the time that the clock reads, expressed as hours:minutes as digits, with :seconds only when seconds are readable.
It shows 2:34
